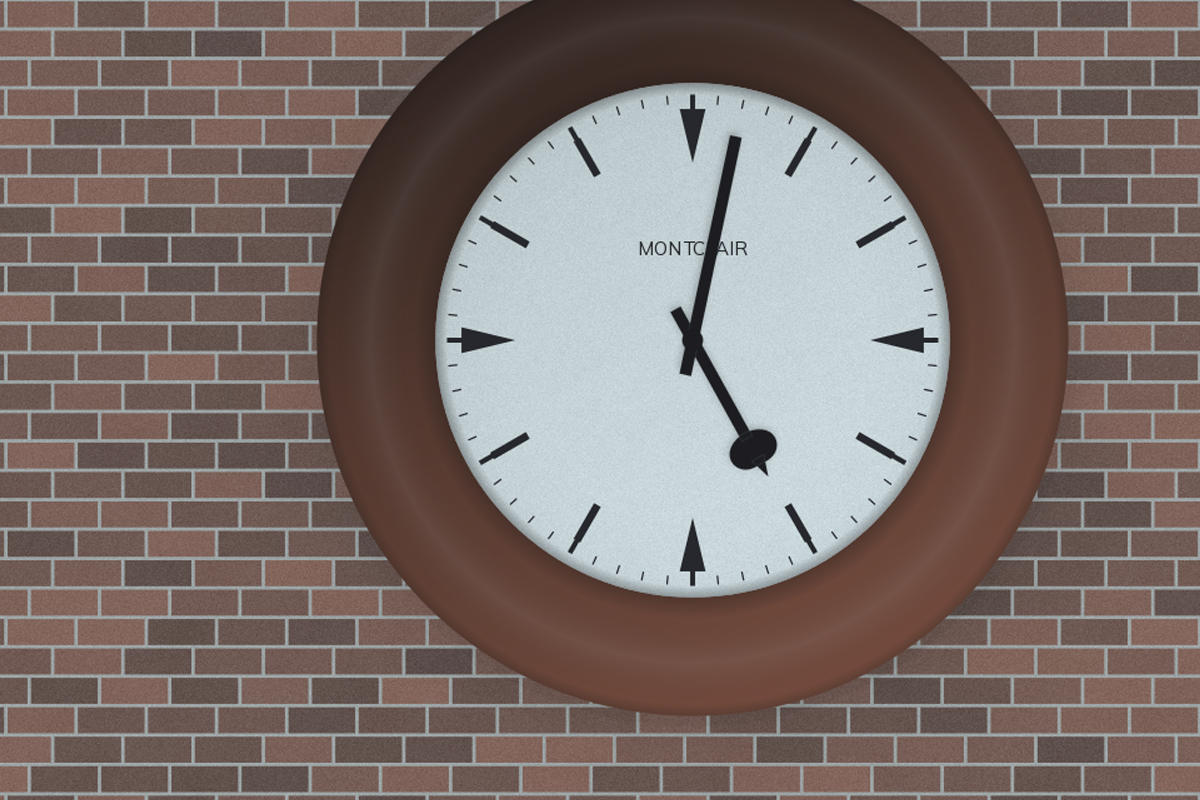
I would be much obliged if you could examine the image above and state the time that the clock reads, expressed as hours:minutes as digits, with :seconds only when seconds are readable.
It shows 5:02
